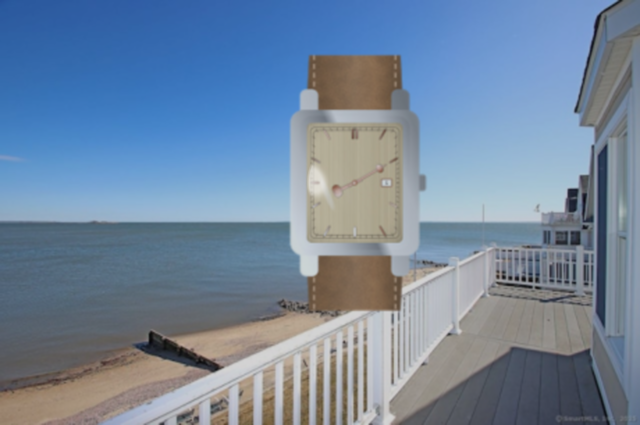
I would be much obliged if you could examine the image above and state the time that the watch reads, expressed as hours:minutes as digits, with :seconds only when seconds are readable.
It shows 8:10
